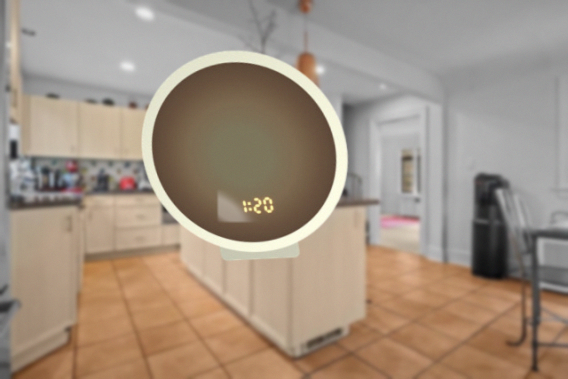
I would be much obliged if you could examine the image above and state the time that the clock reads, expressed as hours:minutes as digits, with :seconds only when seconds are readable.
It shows 1:20
